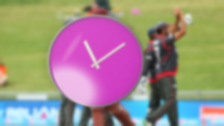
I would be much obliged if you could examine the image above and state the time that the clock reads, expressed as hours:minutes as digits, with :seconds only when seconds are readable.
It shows 11:09
